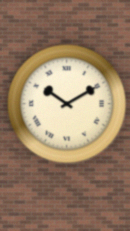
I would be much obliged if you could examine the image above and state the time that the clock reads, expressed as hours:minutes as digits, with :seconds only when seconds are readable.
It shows 10:10
